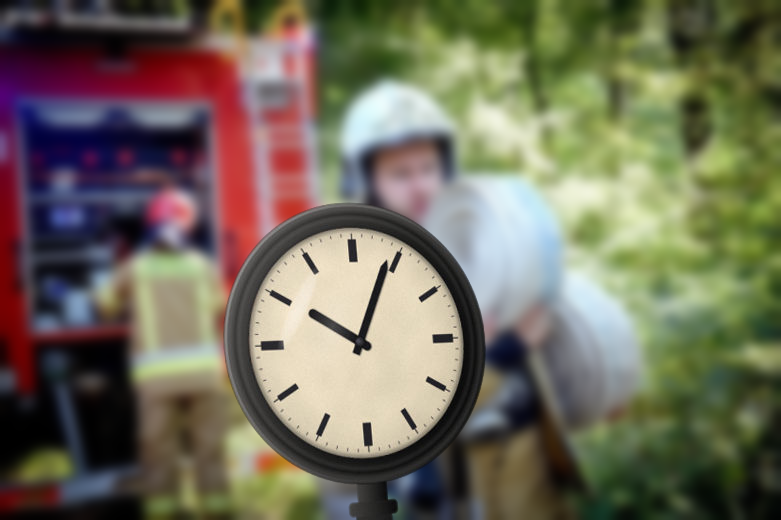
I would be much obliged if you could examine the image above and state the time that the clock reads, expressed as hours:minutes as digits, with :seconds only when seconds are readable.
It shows 10:04
